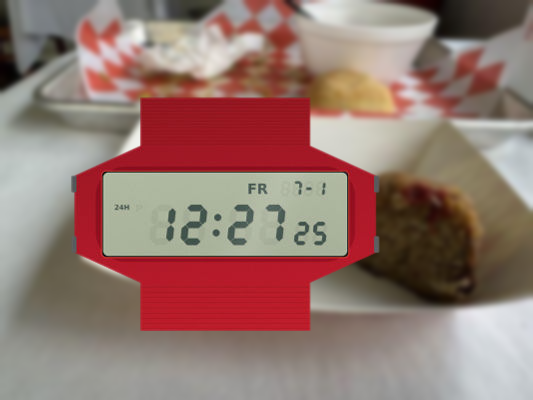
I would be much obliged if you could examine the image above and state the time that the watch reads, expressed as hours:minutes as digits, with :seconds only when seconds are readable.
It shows 12:27:25
